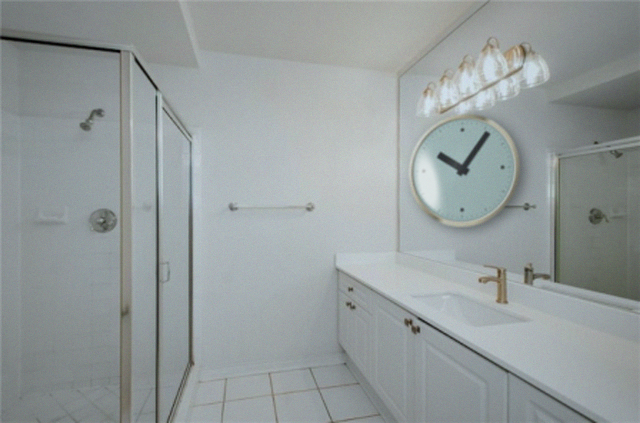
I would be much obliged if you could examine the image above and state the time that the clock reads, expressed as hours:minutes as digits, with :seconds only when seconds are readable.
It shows 10:06
